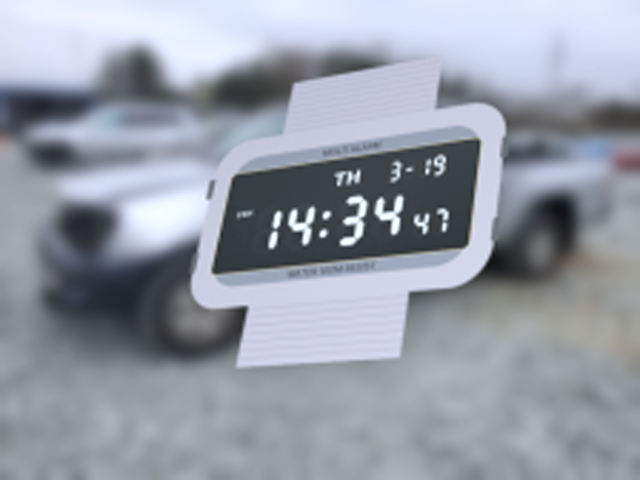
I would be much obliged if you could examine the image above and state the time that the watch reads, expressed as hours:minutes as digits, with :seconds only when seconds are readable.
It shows 14:34:47
